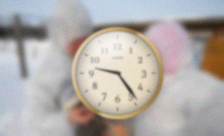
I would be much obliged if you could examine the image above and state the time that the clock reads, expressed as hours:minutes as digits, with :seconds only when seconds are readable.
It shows 9:24
